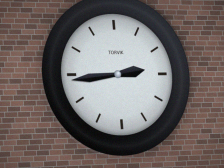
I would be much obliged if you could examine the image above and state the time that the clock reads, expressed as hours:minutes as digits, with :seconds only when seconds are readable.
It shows 2:44
